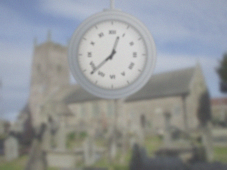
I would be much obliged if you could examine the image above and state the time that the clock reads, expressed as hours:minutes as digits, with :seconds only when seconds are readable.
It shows 12:38
